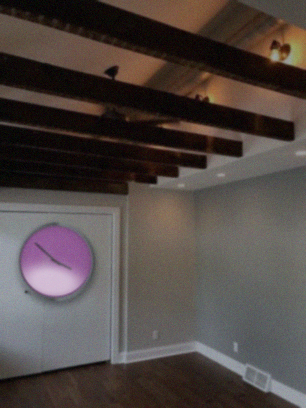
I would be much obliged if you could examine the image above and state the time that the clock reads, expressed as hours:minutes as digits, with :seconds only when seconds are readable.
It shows 3:52
